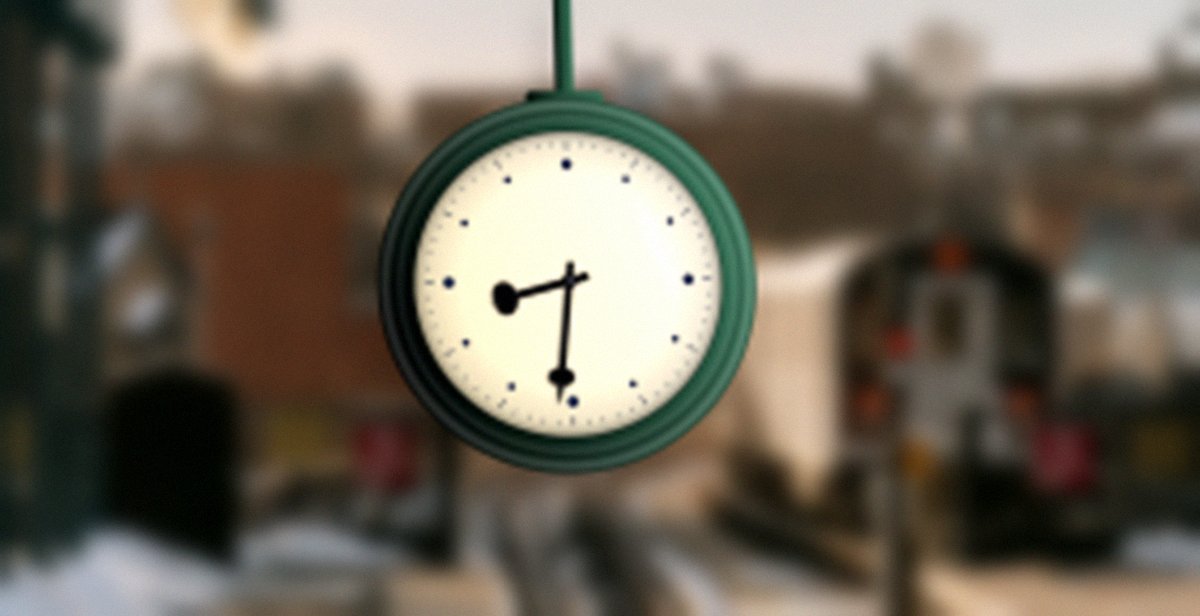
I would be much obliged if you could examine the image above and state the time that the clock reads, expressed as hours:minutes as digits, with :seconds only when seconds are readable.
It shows 8:31
